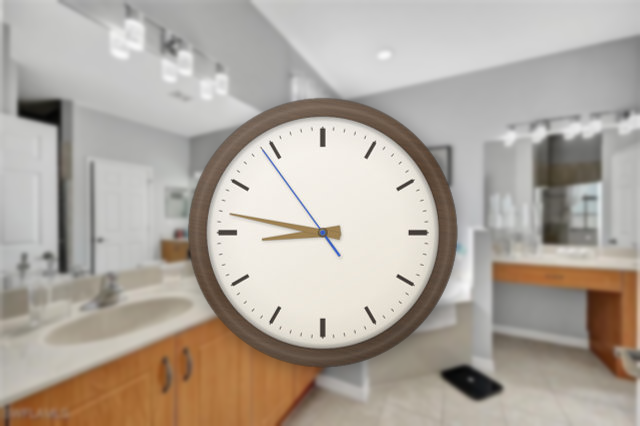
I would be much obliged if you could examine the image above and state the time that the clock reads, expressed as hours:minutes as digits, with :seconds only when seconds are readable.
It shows 8:46:54
